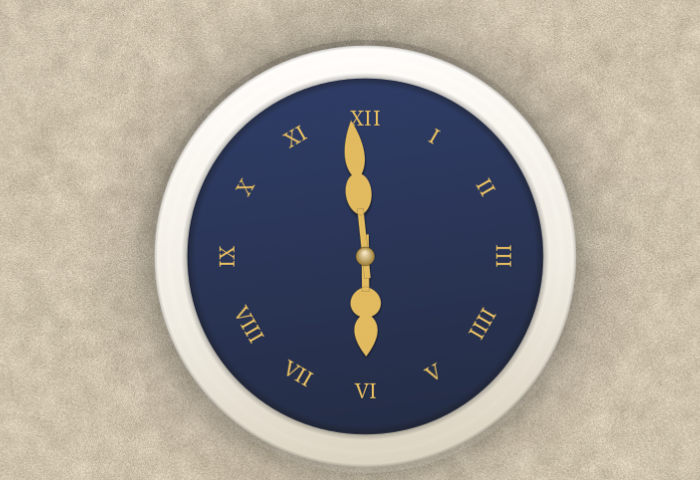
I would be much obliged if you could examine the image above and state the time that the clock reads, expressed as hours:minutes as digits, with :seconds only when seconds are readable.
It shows 5:59
